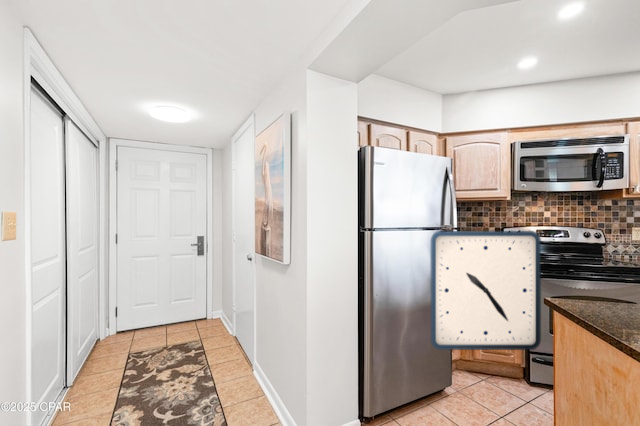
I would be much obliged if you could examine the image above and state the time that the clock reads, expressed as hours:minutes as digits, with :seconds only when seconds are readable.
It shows 10:24
